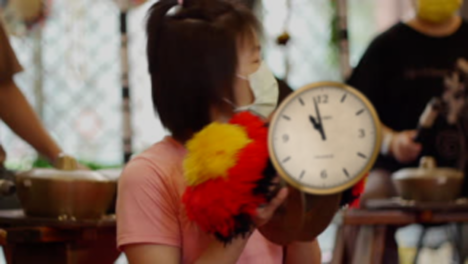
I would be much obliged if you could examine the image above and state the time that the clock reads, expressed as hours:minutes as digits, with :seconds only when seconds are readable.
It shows 10:58
